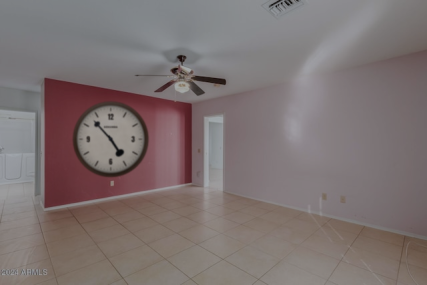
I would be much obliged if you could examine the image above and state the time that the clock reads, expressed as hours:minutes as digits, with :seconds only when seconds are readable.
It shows 4:53
